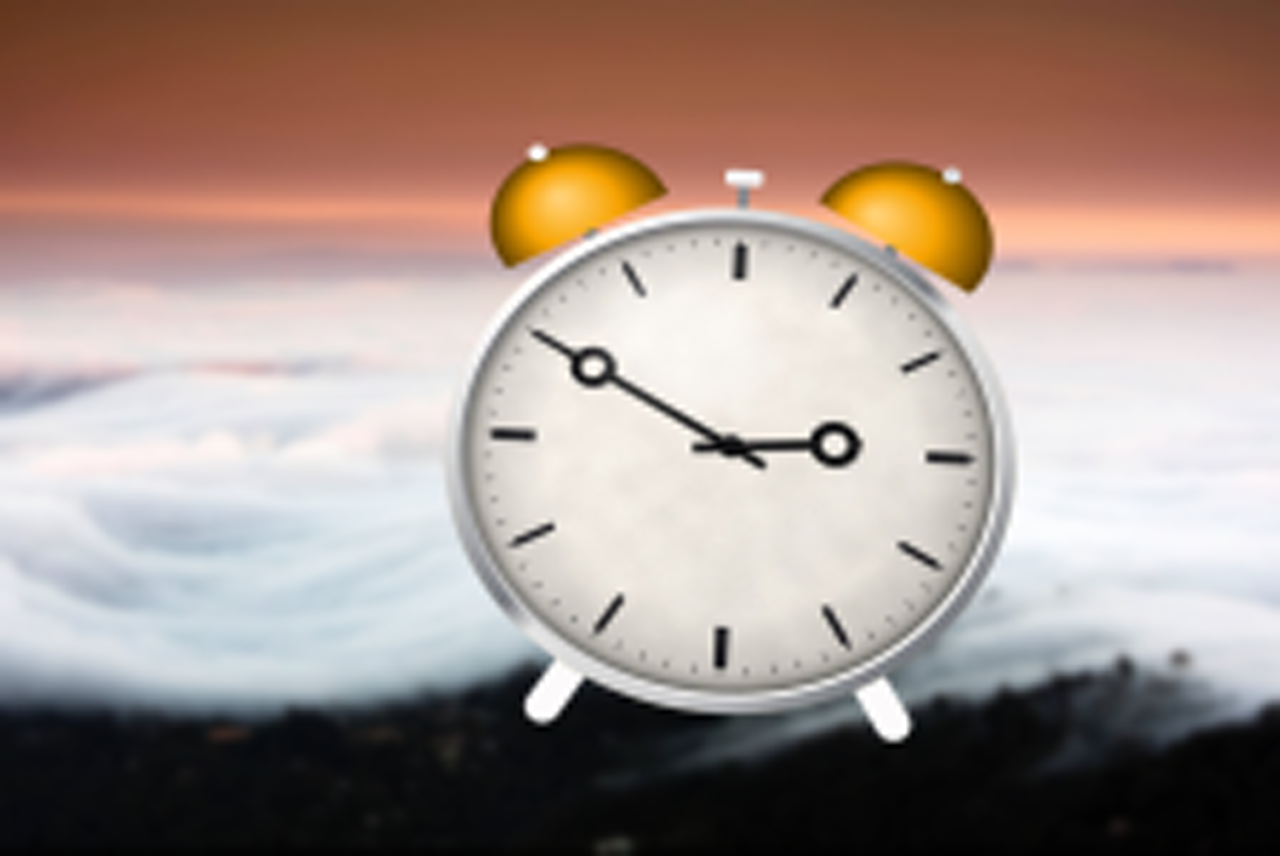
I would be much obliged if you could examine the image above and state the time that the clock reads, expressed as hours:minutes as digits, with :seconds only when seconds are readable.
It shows 2:50
